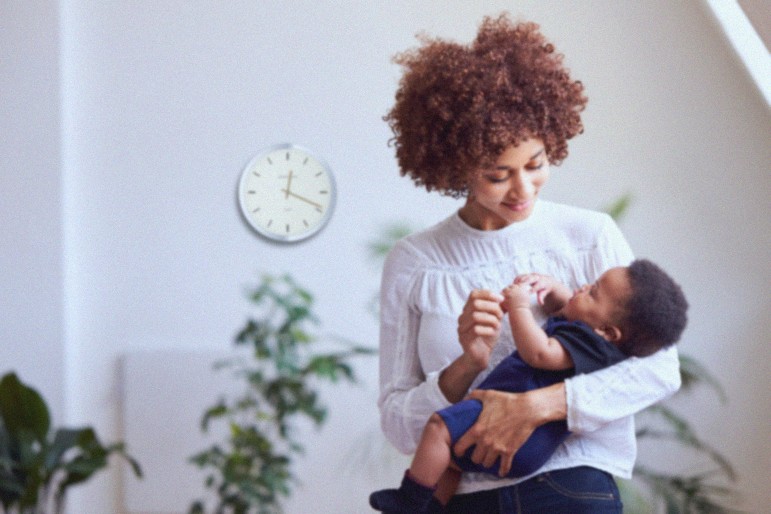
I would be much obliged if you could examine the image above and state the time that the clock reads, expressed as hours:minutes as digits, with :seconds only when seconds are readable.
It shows 12:19
